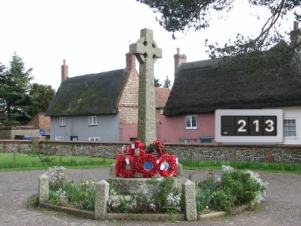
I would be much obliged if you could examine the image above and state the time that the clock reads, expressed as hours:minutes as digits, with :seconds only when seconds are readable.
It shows 2:13
